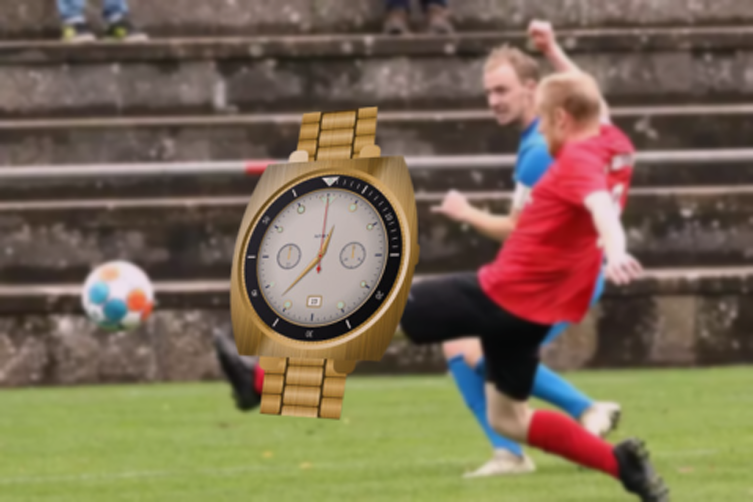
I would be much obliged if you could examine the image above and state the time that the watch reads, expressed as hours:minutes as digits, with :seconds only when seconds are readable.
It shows 12:37
